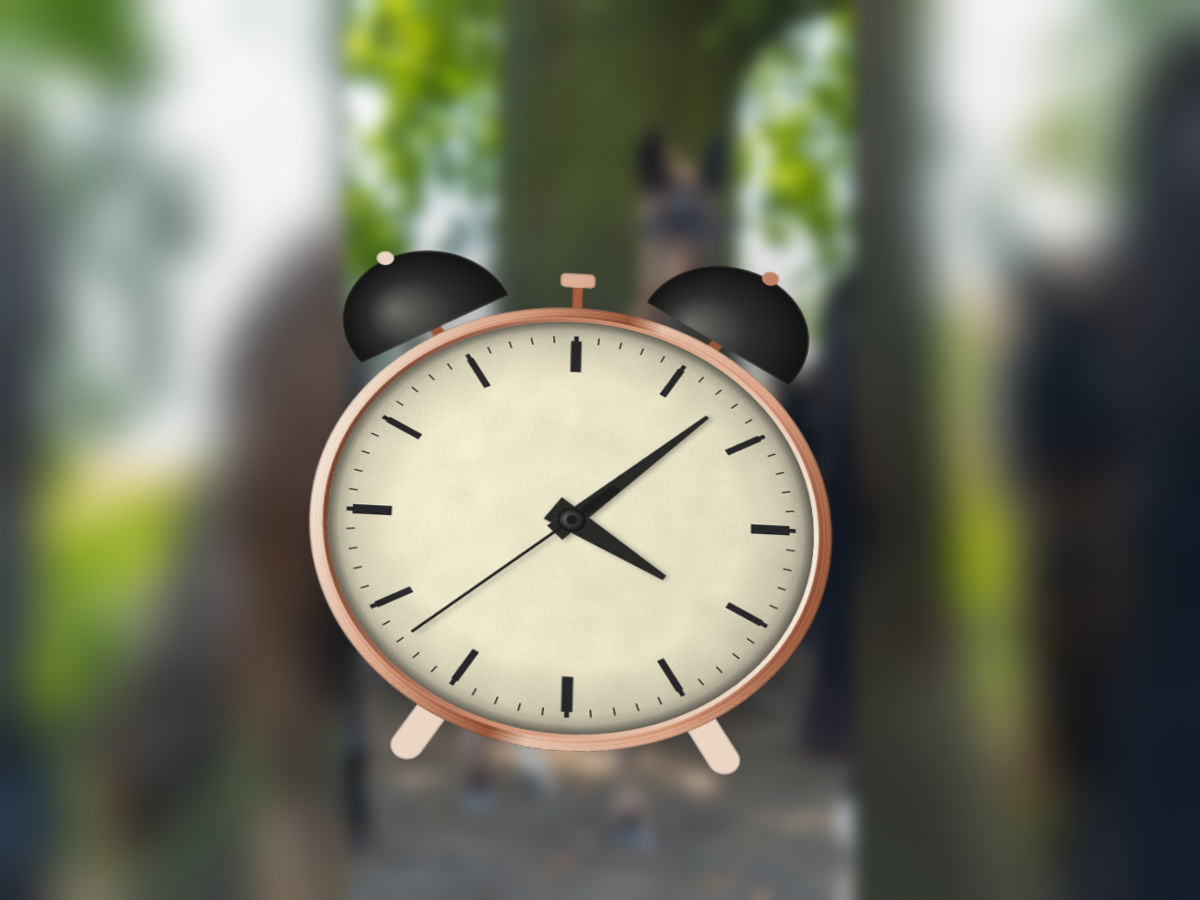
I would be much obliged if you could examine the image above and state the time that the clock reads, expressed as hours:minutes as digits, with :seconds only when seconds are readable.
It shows 4:07:38
